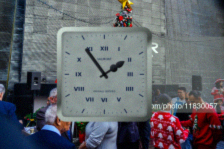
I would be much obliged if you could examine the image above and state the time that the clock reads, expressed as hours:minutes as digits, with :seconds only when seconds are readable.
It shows 1:54
